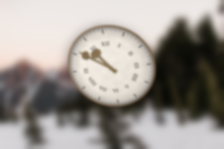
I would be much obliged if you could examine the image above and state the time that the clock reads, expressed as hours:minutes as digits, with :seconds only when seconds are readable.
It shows 10:51
